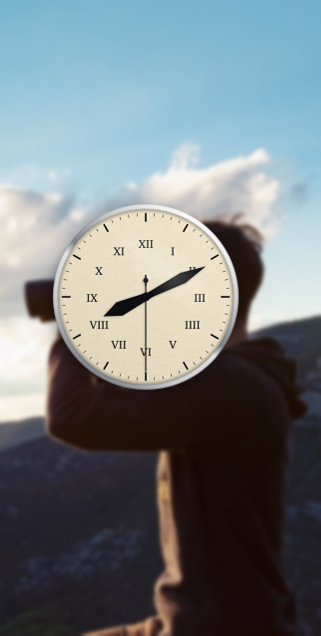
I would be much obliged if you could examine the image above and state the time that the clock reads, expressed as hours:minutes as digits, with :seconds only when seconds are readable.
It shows 8:10:30
